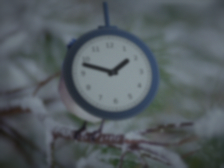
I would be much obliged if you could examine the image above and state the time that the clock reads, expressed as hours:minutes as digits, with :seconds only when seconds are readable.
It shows 1:48
